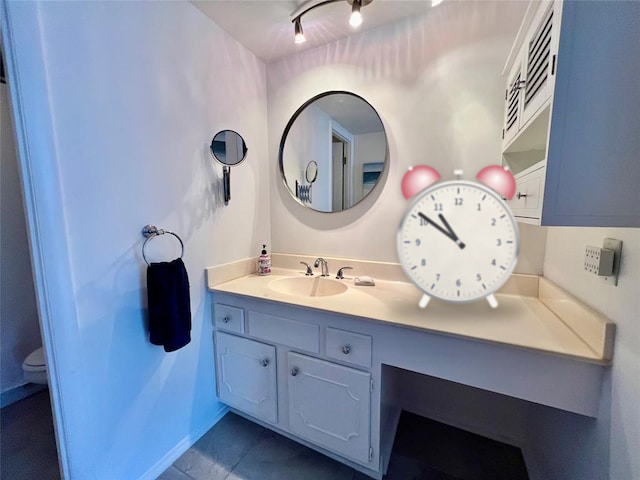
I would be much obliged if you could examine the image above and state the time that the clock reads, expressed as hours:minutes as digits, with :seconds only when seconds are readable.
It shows 10:51
